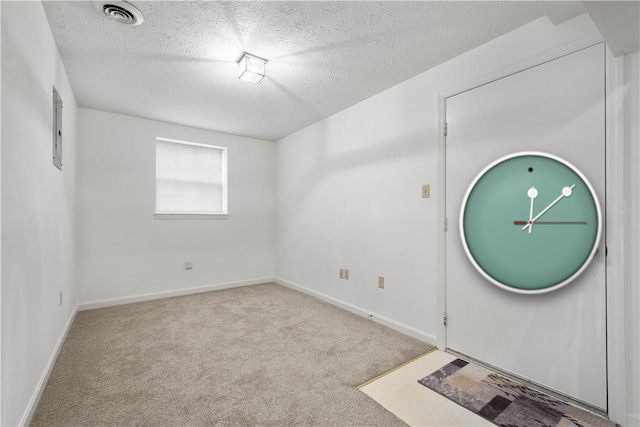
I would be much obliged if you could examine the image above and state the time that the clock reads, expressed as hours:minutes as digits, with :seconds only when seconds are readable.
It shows 12:08:15
